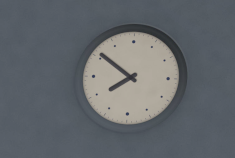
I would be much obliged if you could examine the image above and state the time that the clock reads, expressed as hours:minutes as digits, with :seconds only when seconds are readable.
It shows 7:51
